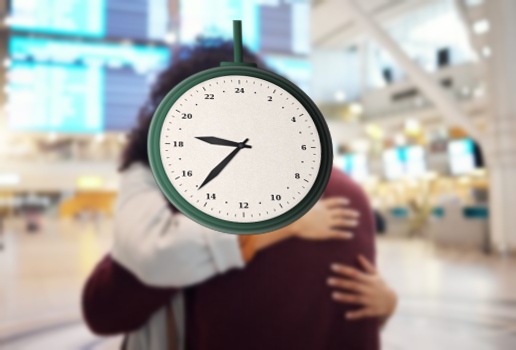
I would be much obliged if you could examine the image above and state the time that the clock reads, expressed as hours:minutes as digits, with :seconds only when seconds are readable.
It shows 18:37
